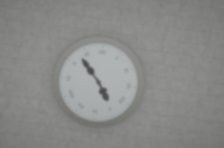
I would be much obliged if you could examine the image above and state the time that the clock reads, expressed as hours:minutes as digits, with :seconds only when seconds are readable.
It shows 4:53
